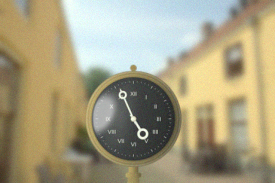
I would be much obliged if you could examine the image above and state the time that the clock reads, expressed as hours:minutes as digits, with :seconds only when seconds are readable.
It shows 4:56
